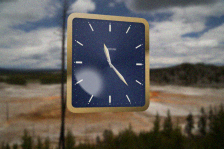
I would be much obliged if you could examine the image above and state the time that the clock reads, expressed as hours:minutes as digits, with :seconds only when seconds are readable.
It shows 11:23
